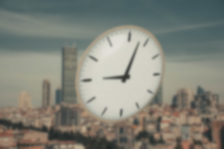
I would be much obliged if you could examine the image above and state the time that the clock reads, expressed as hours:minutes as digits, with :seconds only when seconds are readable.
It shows 9:03
